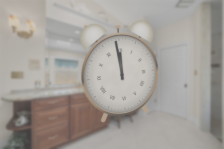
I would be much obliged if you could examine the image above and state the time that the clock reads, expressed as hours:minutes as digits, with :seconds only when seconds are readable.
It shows 11:59
